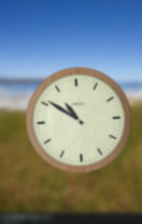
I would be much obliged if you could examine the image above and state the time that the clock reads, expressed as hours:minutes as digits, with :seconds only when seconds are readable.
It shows 10:51
